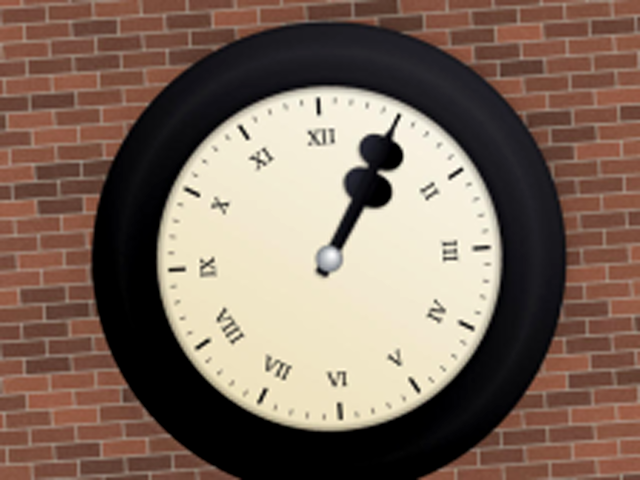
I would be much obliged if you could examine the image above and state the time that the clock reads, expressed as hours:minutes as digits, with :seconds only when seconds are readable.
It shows 1:05
